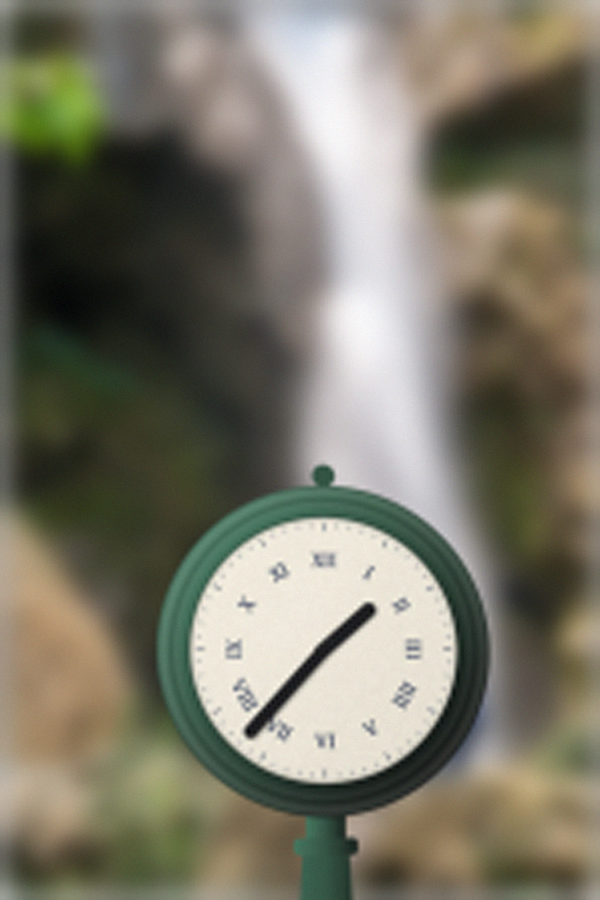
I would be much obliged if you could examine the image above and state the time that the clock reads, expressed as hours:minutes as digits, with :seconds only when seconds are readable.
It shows 1:37
